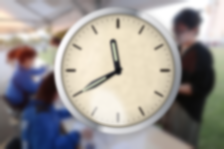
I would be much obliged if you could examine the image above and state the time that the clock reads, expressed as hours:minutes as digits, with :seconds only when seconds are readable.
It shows 11:40
